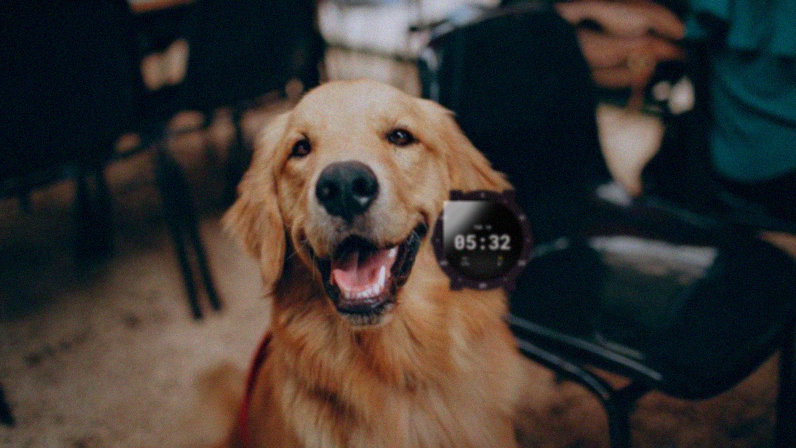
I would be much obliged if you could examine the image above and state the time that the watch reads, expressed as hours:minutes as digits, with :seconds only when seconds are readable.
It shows 5:32
